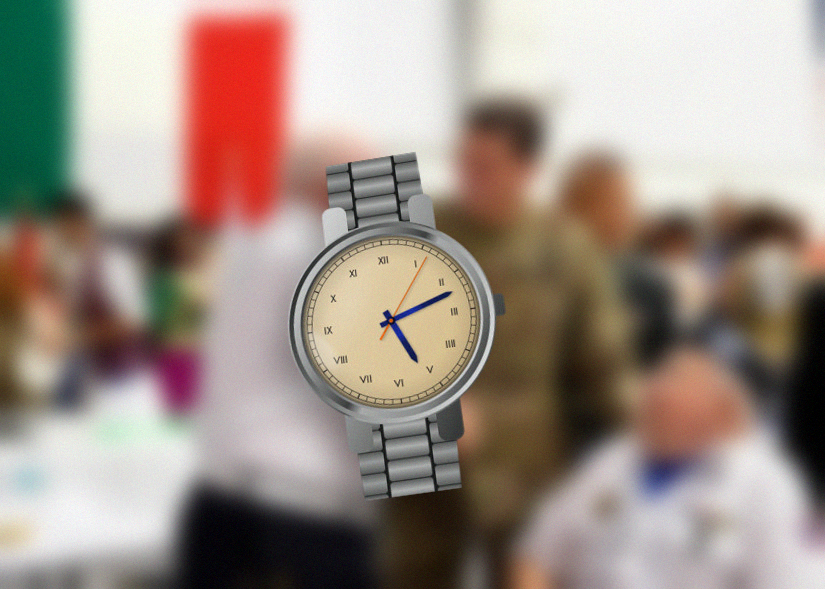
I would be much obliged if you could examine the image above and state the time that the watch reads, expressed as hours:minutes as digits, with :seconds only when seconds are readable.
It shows 5:12:06
